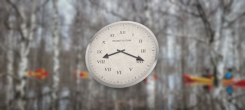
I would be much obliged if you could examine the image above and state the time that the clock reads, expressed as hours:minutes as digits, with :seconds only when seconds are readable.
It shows 8:19
